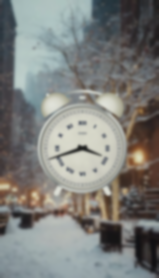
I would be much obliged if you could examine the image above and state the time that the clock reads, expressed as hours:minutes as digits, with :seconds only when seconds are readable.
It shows 3:42
